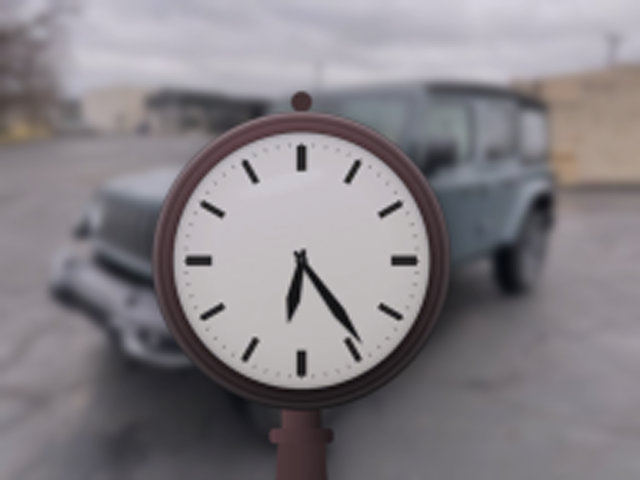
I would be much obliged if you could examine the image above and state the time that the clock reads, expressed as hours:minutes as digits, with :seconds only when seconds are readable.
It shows 6:24
